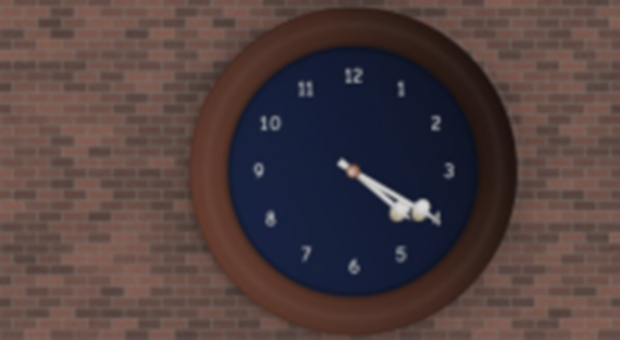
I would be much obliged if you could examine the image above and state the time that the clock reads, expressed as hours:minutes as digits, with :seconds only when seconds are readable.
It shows 4:20
